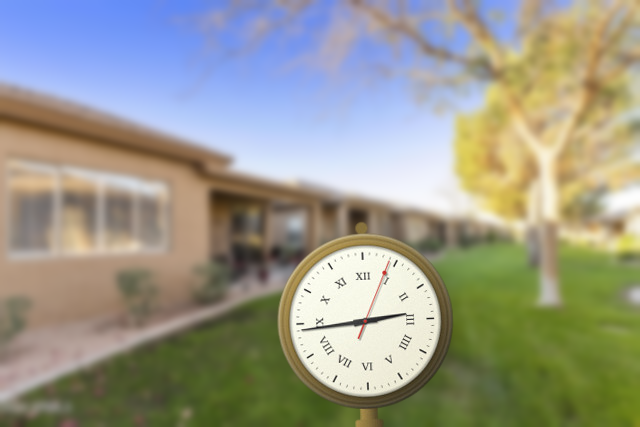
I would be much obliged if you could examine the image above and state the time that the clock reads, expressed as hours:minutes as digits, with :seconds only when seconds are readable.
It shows 2:44:04
